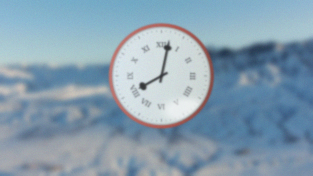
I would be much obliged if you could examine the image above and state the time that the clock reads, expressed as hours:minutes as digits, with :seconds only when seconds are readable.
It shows 8:02
